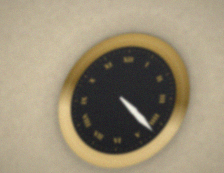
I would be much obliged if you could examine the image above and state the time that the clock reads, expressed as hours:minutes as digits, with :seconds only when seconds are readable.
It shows 4:22
